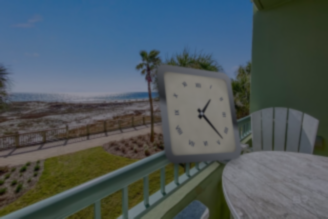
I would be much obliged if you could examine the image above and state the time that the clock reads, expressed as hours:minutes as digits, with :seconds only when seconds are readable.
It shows 1:23
